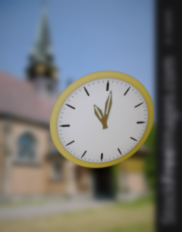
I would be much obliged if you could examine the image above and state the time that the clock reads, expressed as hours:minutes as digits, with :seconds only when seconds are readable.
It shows 11:01
